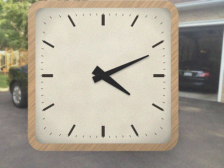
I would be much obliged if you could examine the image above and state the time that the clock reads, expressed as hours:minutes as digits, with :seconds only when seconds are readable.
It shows 4:11
